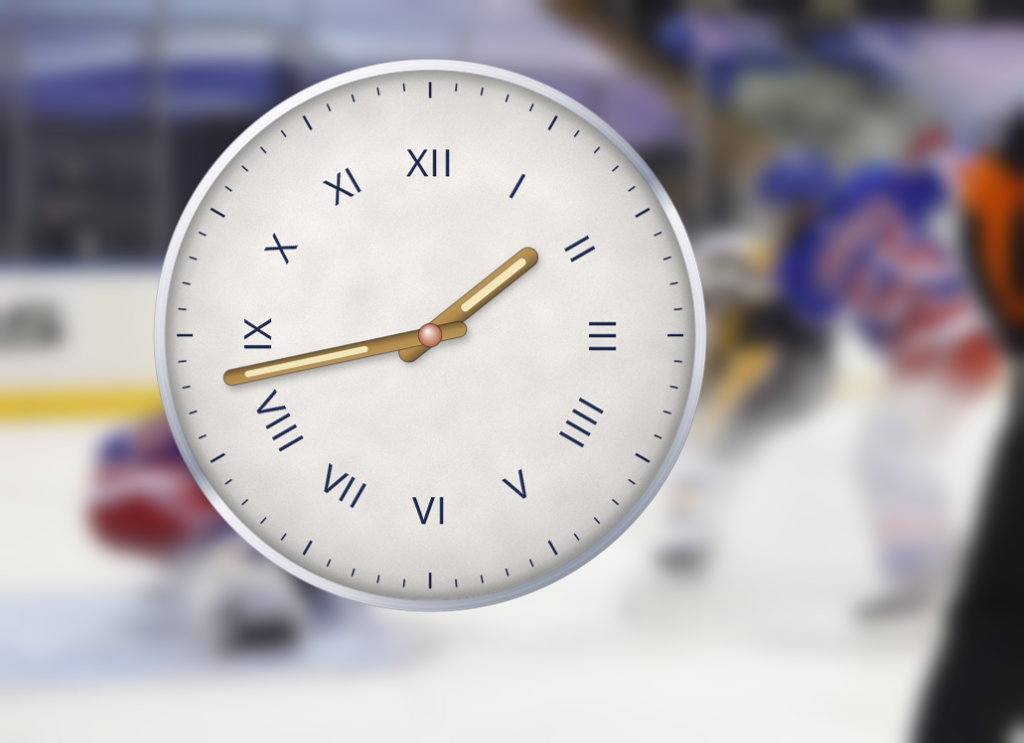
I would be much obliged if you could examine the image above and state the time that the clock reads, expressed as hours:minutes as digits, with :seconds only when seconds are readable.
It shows 1:43
